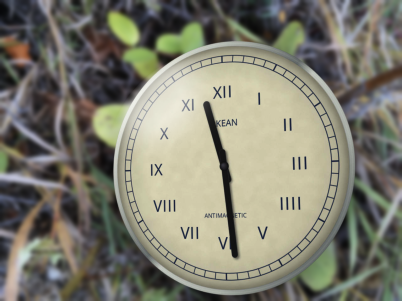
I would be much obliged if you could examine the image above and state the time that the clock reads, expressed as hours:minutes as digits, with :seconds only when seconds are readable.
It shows 11:29
